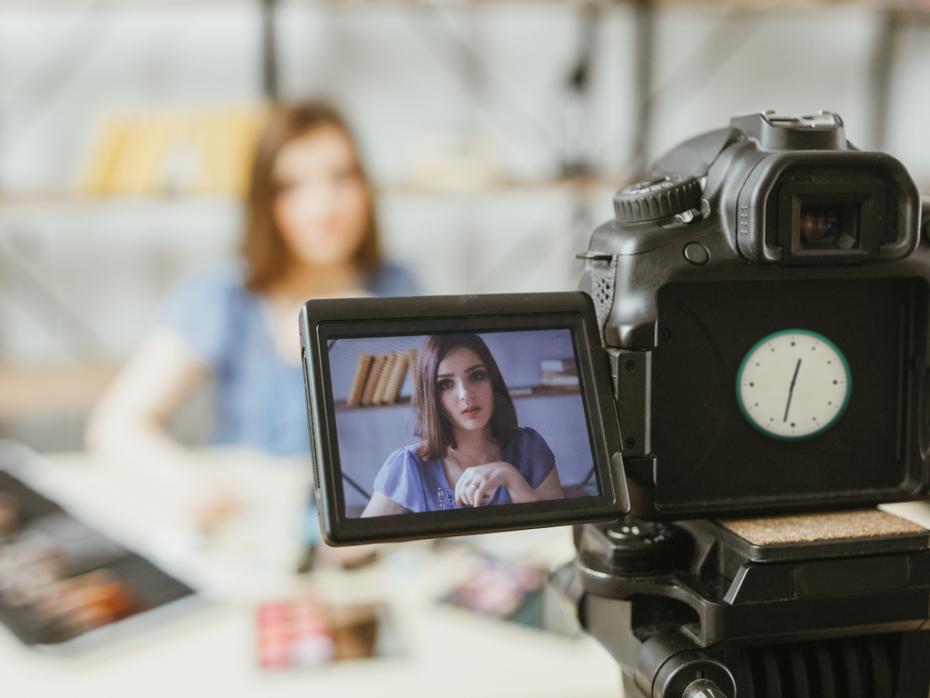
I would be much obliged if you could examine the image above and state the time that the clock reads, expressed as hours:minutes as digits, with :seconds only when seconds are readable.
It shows 12:32
